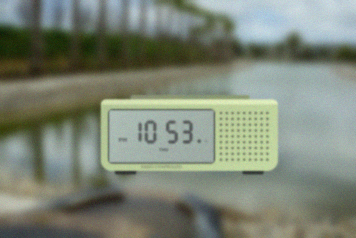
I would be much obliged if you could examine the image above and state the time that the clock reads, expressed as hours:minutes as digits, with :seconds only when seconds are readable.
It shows 10:53
